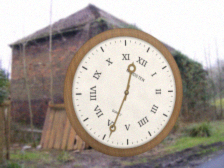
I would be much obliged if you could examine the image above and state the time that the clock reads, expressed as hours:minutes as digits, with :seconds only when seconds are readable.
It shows 11:29
